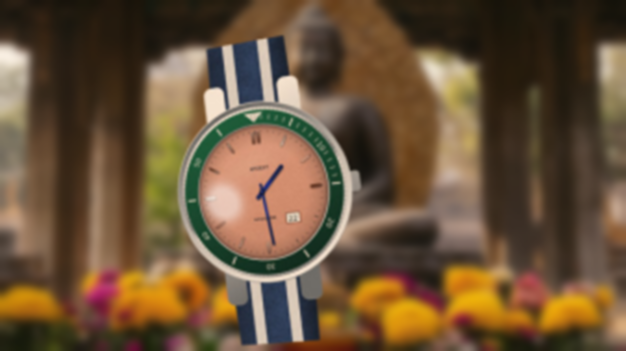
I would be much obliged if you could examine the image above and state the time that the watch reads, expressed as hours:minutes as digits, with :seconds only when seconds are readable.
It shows 1:29
